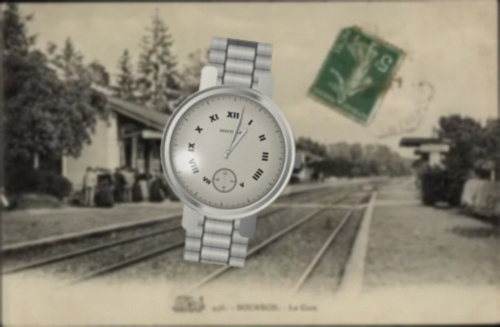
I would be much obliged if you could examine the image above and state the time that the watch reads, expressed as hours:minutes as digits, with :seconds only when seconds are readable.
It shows 1:02
